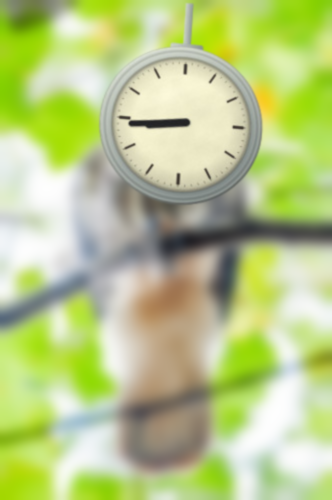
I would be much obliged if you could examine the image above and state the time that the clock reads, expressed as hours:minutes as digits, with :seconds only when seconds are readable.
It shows 8:44
